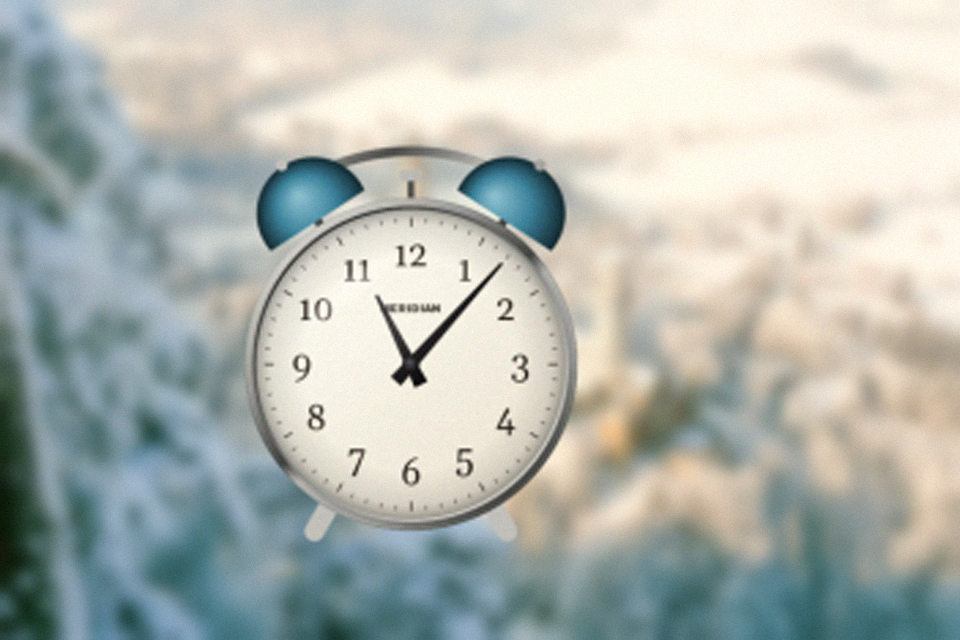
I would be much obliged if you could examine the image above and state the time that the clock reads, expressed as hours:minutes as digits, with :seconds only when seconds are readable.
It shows 11:07
